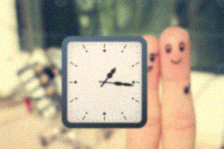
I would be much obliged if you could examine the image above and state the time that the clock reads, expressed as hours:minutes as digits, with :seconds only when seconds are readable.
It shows 1:16
